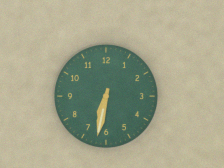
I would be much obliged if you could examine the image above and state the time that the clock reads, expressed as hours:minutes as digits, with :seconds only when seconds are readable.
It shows 6:32
